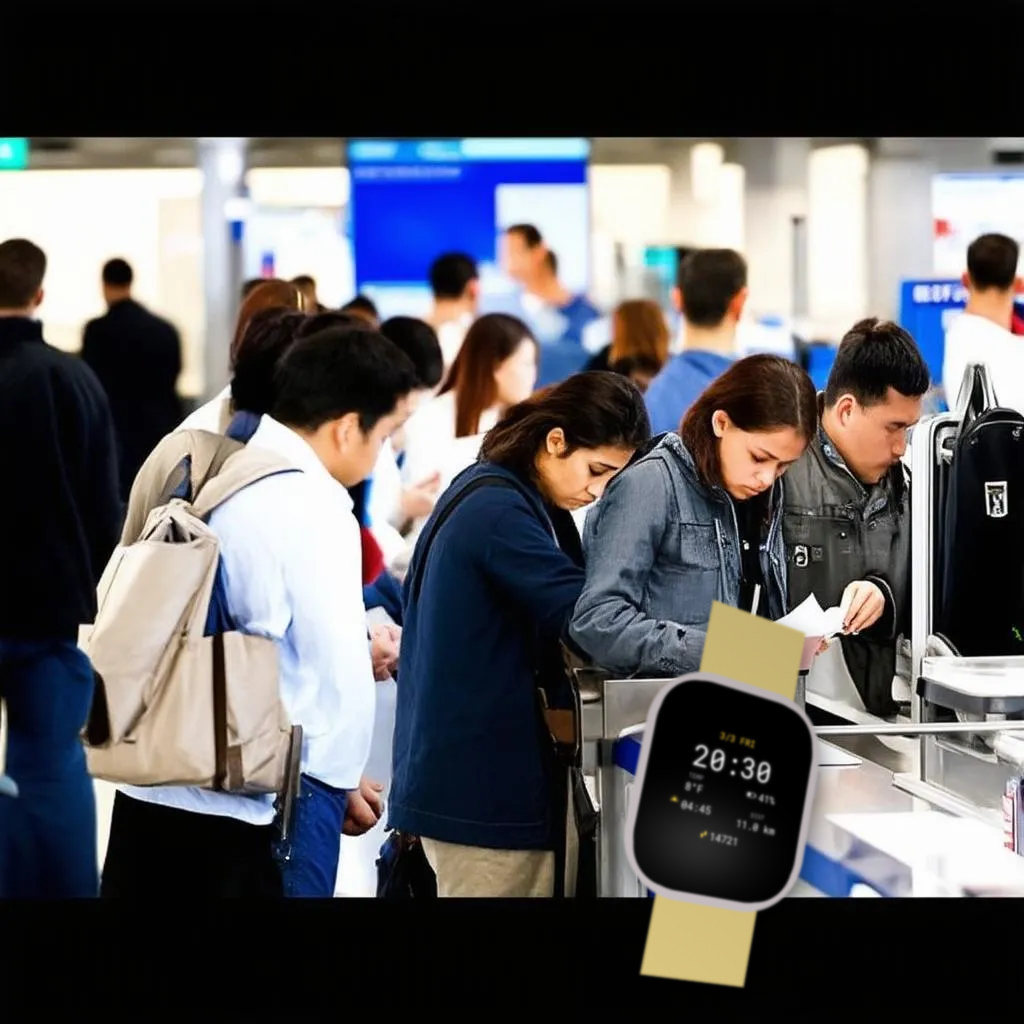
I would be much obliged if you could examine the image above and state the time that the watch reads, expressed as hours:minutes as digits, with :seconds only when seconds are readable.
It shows 20:30
